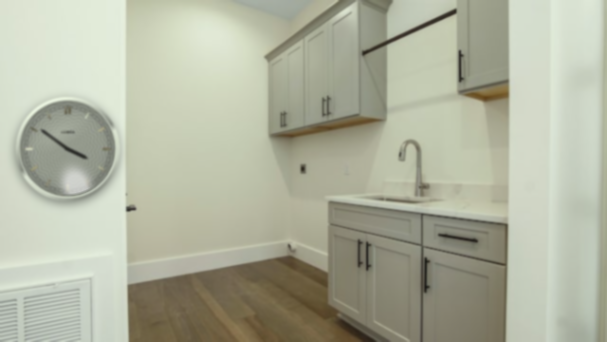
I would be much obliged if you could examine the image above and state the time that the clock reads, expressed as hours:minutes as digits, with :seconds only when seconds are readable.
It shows 3:51
